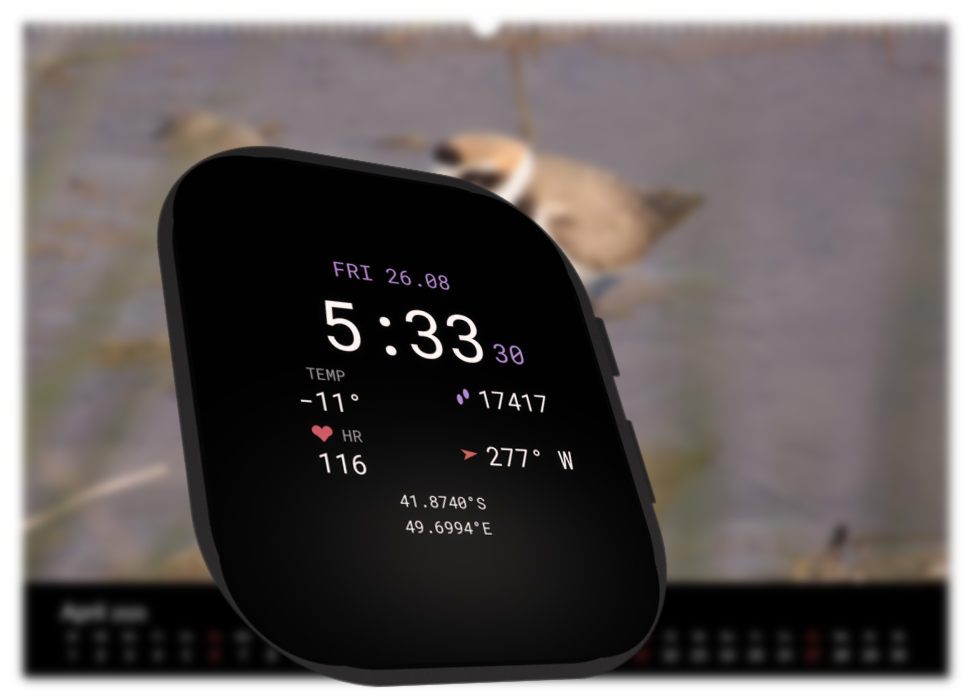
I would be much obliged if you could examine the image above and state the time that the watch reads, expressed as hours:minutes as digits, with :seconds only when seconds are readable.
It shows 5:33:30
